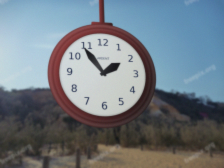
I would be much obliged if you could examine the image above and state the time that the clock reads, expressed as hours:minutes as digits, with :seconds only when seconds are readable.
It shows 1:54
